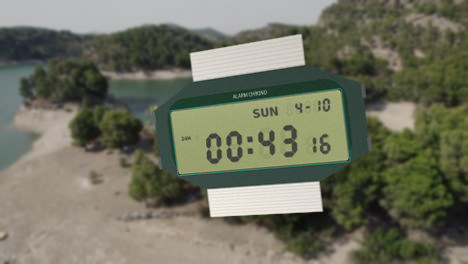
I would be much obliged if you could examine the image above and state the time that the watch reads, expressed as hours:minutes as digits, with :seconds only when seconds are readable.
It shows 0:43:16
